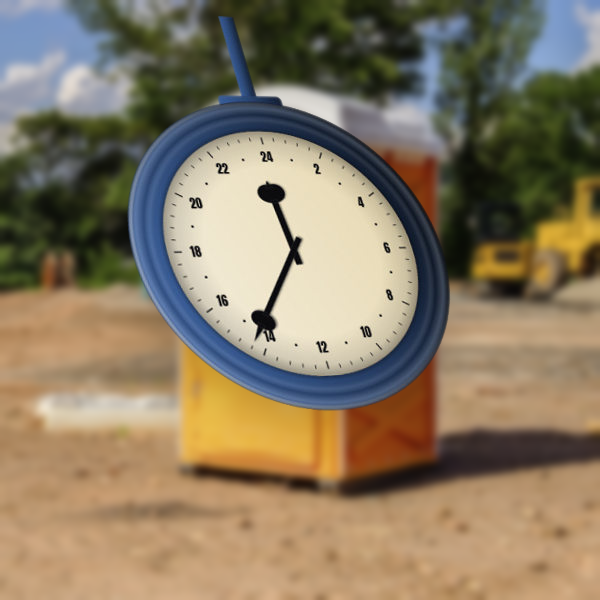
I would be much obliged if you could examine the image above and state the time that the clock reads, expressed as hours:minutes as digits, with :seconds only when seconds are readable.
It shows 23:36
